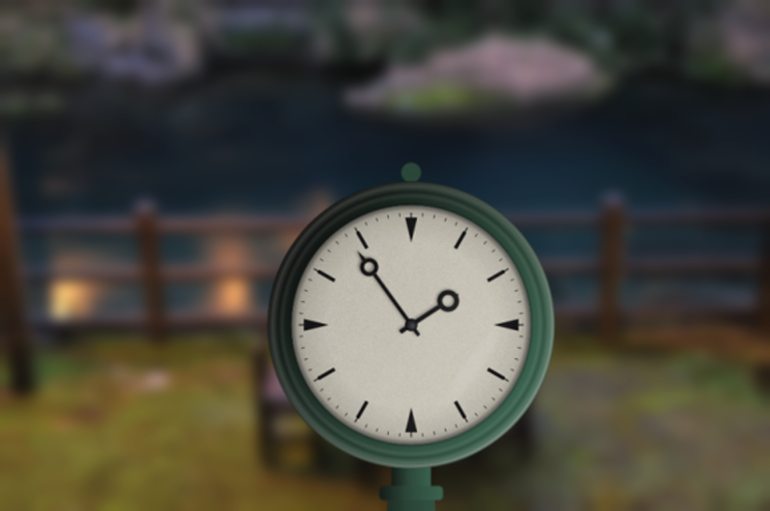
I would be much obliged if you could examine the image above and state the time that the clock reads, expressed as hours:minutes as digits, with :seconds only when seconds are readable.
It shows 1:54
